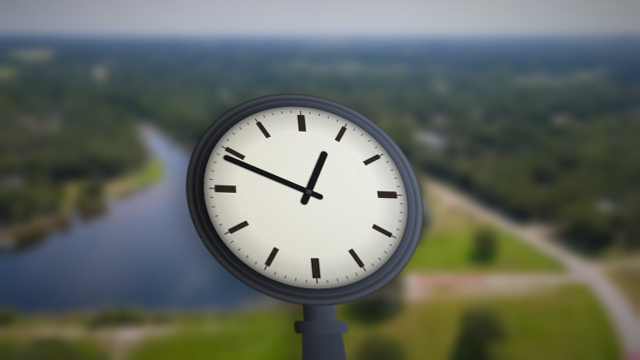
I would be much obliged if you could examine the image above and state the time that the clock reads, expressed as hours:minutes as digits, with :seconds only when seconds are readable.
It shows 12:49
